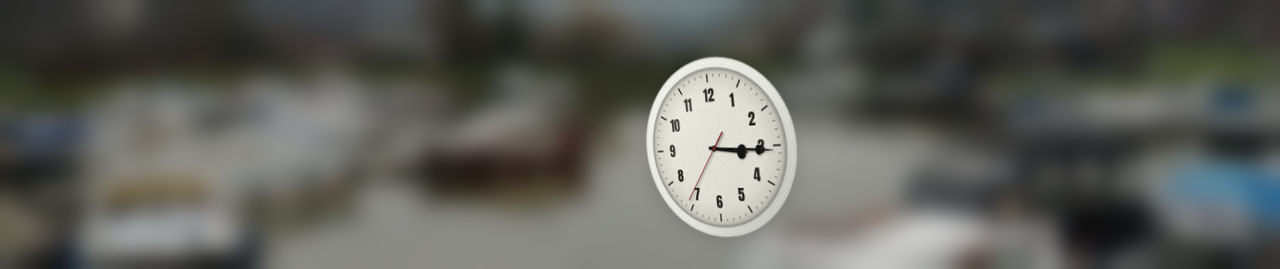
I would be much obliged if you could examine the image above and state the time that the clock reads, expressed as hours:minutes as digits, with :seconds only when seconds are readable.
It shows 3:15:36
